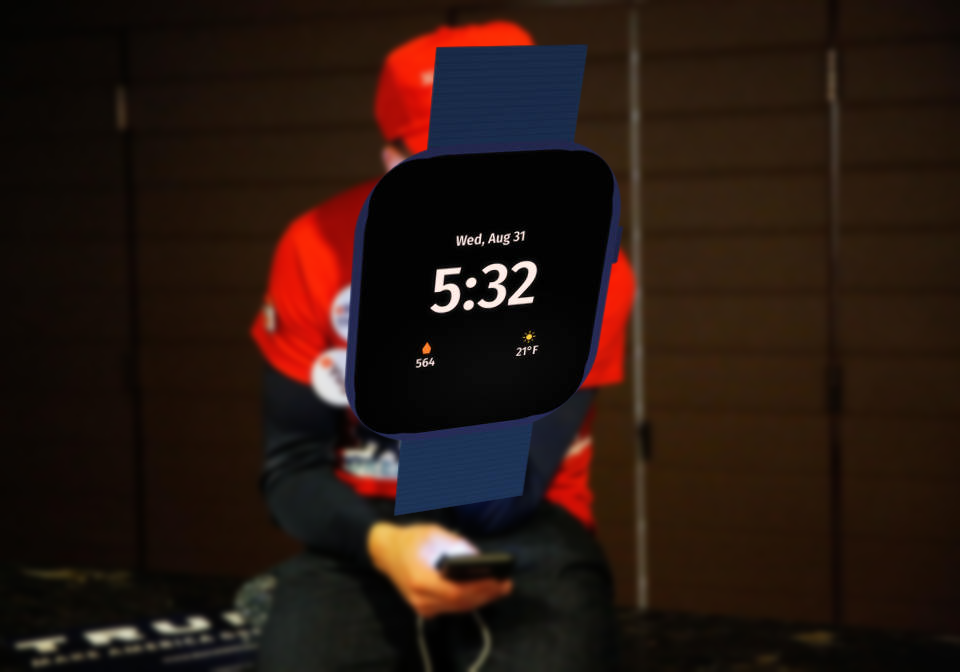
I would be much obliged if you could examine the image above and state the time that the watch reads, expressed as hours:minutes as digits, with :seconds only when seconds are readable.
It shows 5:32
